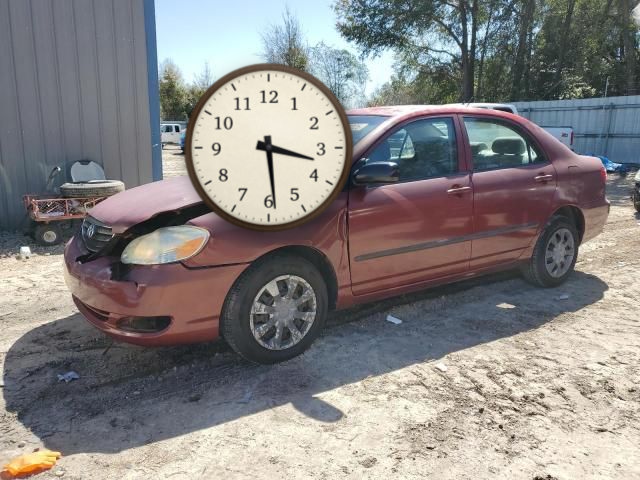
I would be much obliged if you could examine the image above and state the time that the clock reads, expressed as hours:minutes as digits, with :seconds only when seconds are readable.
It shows 3:29
